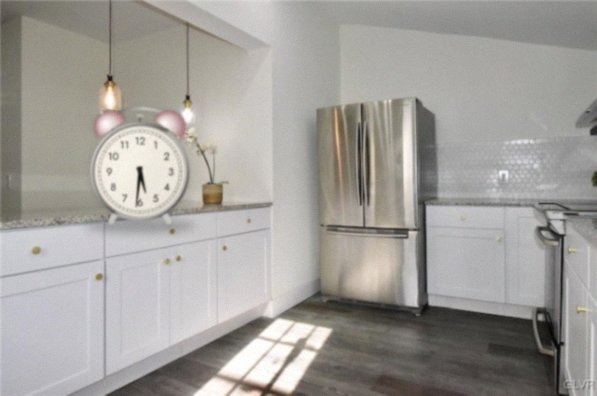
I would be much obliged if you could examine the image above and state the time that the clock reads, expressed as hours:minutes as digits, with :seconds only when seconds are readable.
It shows 5:31
